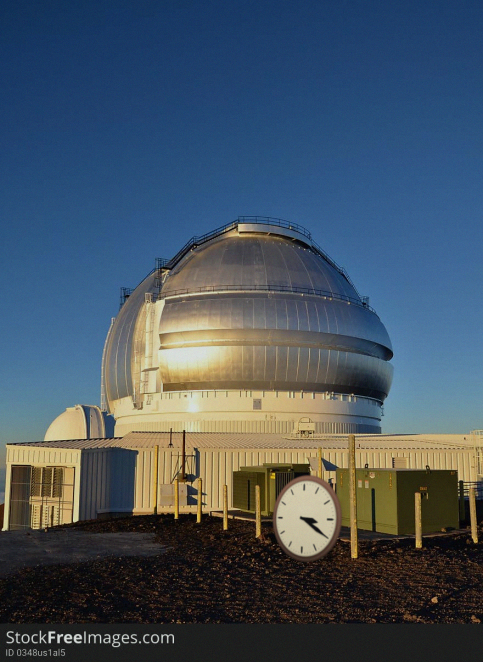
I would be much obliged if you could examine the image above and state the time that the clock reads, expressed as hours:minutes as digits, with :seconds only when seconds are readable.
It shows 3:20
